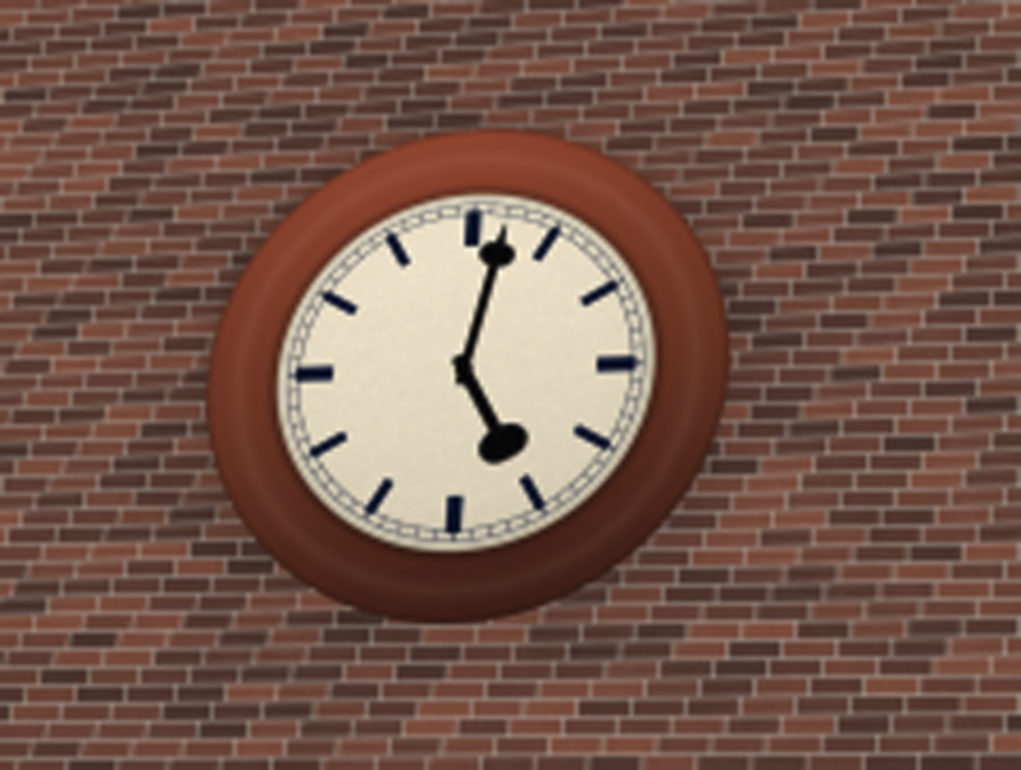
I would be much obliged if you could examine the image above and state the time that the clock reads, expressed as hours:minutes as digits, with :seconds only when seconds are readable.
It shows 5:02
